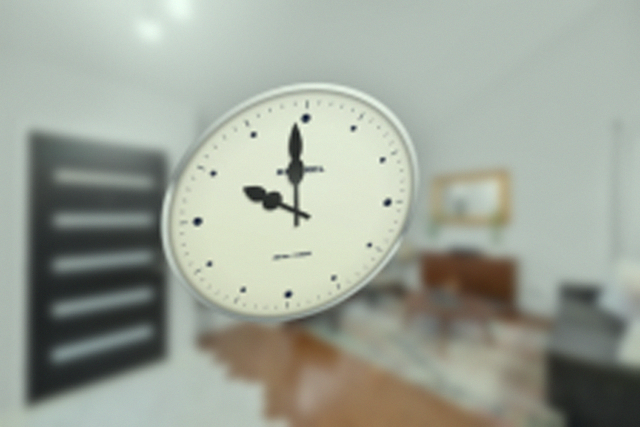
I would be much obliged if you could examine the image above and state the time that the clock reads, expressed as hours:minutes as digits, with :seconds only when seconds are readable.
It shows 9:59
